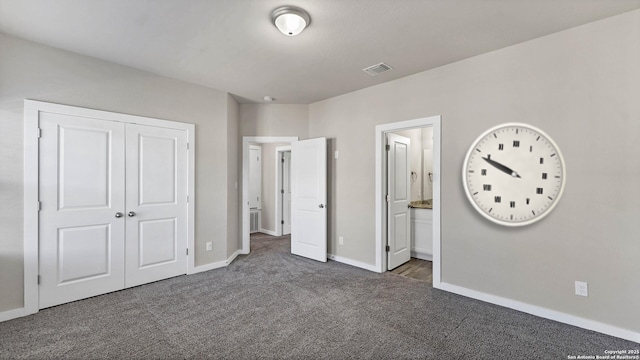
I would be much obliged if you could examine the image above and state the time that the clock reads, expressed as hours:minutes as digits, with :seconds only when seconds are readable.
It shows 9:49
